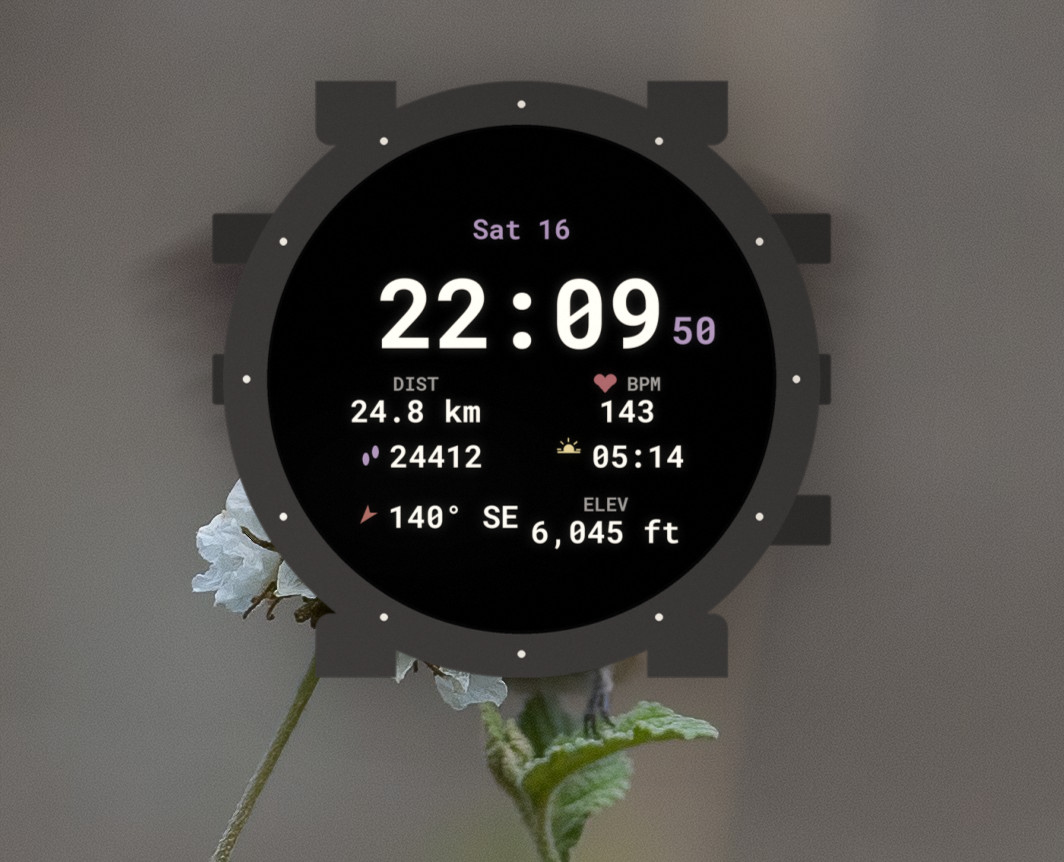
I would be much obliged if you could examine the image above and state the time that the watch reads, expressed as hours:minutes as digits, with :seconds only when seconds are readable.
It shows 22:09:50
